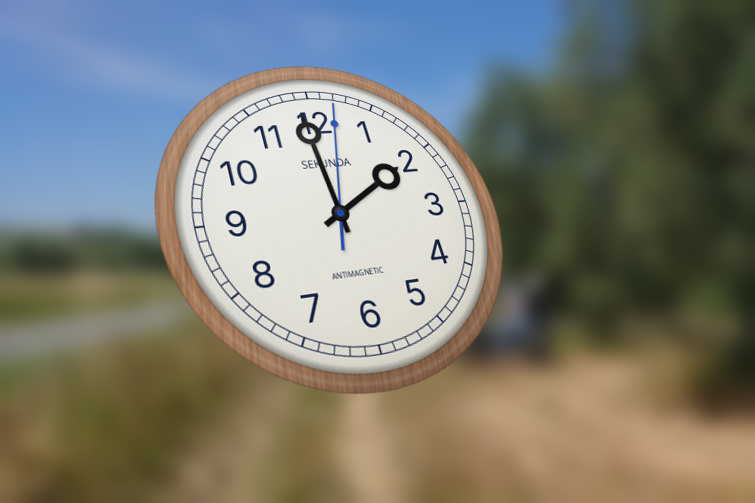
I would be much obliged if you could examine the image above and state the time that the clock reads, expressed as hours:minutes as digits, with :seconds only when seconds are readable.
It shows 1:59:02
